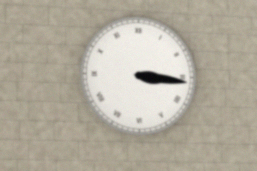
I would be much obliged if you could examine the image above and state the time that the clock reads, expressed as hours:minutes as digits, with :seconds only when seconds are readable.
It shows 3:16
